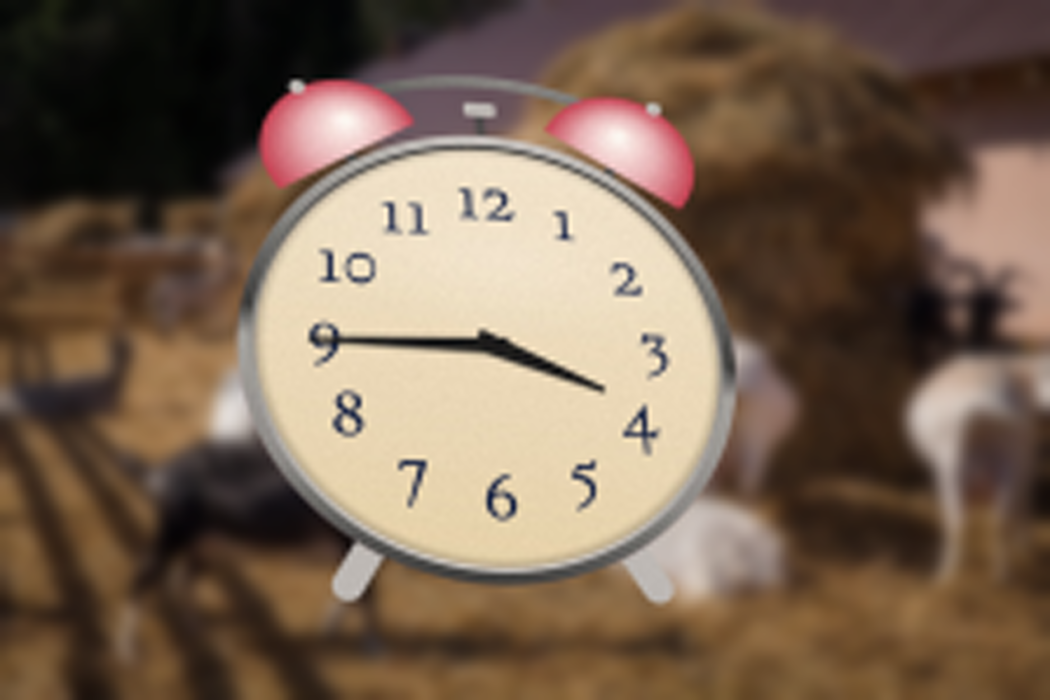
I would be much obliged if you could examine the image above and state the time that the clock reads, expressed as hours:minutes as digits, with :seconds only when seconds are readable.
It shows 3:45
